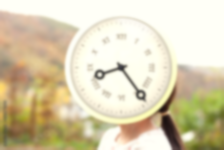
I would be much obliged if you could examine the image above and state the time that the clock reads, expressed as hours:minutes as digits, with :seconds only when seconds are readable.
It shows 8:24
